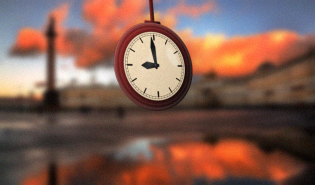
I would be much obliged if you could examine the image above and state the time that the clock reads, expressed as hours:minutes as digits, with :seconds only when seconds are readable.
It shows 8:59
